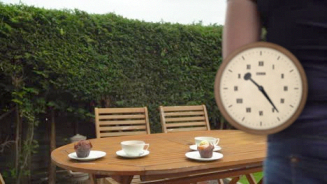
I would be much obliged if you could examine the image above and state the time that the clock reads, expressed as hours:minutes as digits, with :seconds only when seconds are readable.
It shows 10:24
